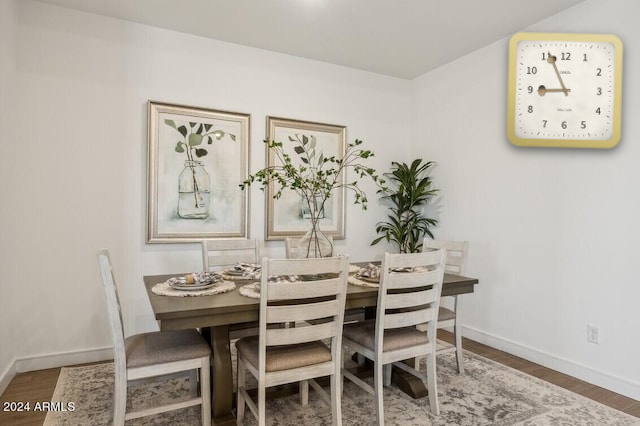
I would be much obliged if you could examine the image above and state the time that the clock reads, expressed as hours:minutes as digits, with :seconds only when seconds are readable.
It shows 8:56
